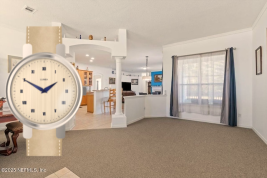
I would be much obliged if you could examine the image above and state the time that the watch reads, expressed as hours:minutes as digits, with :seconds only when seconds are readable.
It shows 1:50
